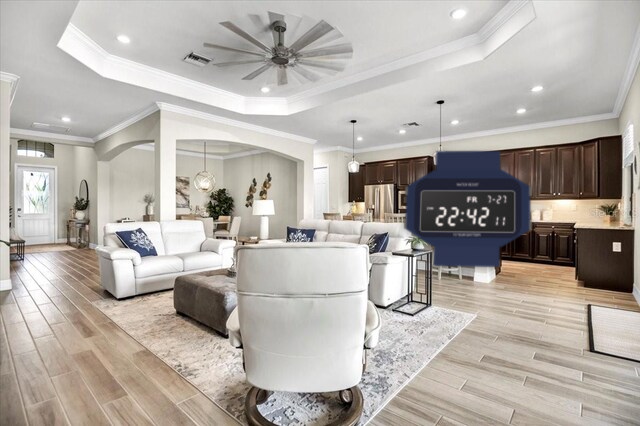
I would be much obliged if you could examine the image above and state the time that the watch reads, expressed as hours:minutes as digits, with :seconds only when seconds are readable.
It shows 22:42:11
